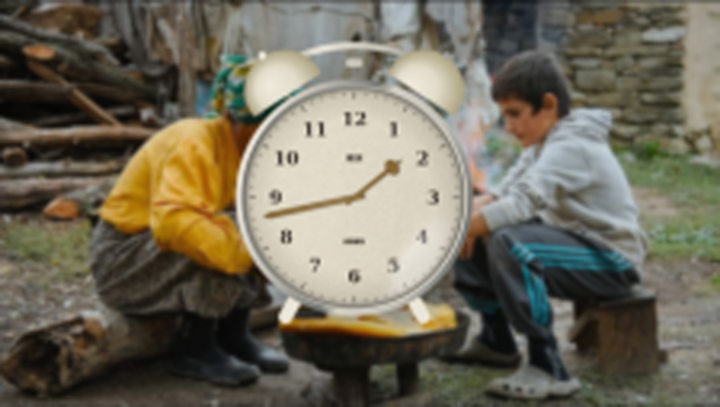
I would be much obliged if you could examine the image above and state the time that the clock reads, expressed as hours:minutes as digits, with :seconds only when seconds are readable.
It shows 1:43
